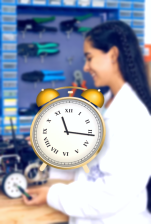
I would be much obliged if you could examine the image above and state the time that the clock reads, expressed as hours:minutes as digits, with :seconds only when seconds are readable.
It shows 11:16
